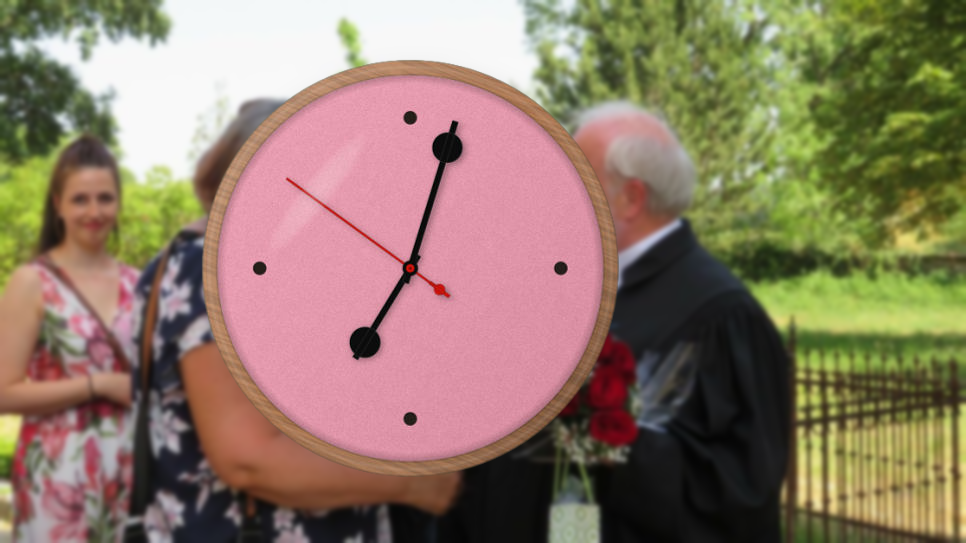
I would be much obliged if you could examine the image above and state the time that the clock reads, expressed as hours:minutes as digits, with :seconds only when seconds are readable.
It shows 7:02:51
